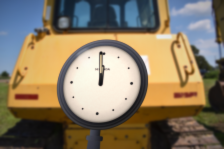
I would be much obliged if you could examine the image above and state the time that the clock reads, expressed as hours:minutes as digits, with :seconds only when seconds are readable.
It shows 11:59
